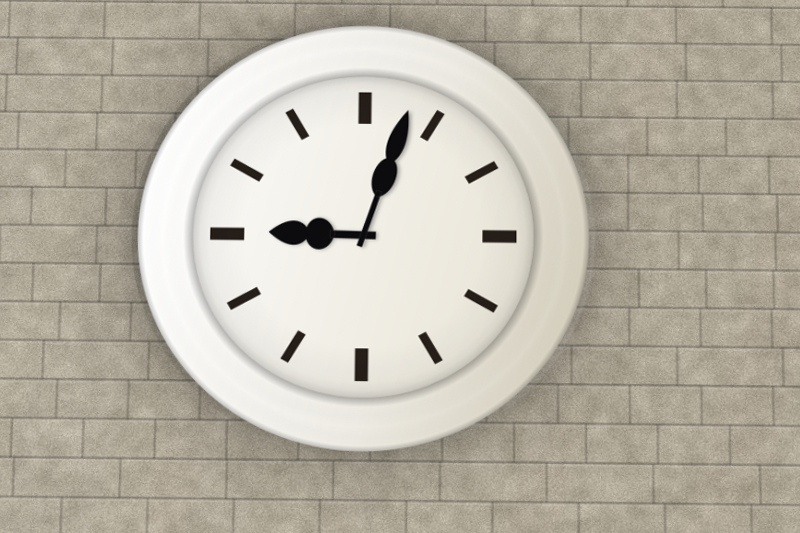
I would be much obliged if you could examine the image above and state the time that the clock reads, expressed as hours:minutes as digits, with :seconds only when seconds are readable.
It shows 9:03
